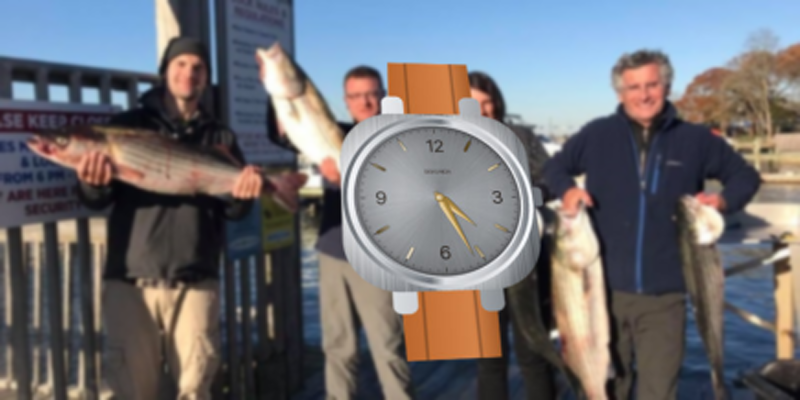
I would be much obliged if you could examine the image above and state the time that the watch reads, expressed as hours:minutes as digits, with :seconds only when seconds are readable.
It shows 4:26
